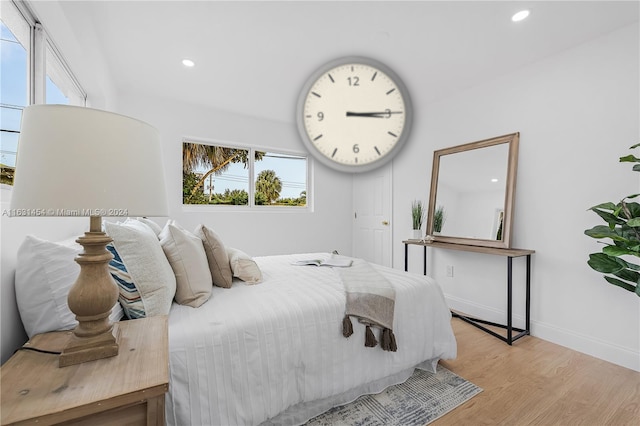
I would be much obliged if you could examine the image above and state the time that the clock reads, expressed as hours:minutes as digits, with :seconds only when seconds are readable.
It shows 3:15
